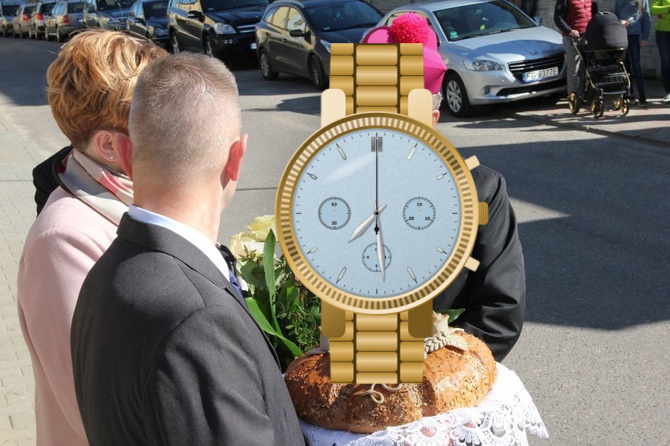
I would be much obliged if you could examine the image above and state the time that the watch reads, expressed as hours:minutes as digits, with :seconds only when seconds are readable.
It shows 7:29
